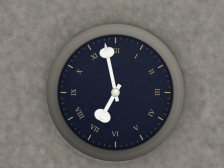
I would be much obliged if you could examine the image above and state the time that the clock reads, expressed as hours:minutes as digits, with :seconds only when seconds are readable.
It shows 6:58
